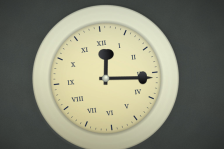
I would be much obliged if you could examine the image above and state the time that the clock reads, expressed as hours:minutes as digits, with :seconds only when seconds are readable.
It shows 12:16
